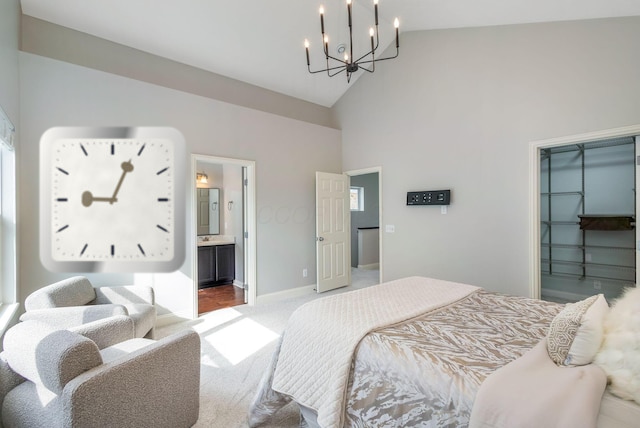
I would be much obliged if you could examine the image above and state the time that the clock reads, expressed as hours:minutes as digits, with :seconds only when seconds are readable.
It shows 9:04
